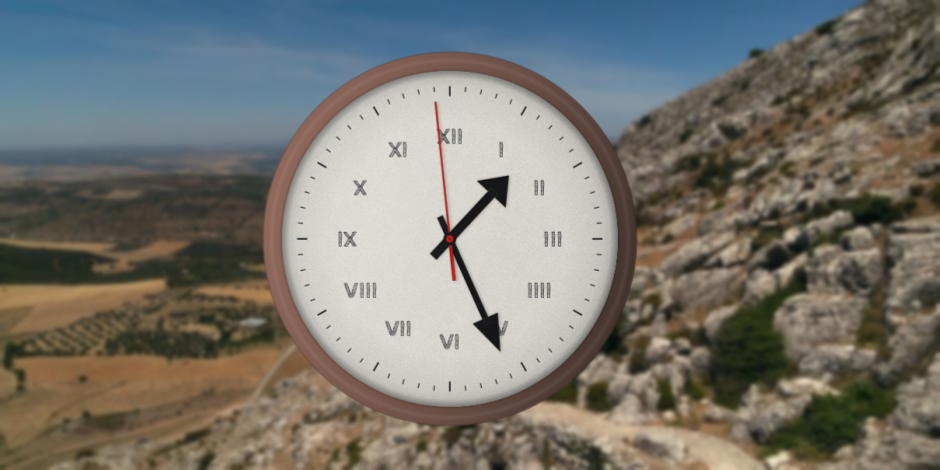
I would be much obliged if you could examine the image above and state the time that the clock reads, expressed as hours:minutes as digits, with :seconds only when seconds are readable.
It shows 1:25:59
